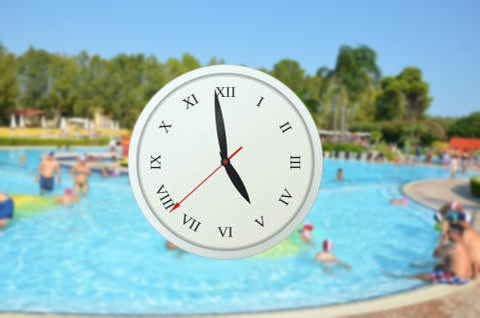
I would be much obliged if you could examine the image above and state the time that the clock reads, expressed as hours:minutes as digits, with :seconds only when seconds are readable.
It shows 4:58:38
